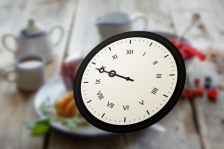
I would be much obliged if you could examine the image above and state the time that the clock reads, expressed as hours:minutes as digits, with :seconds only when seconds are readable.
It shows 9:49
